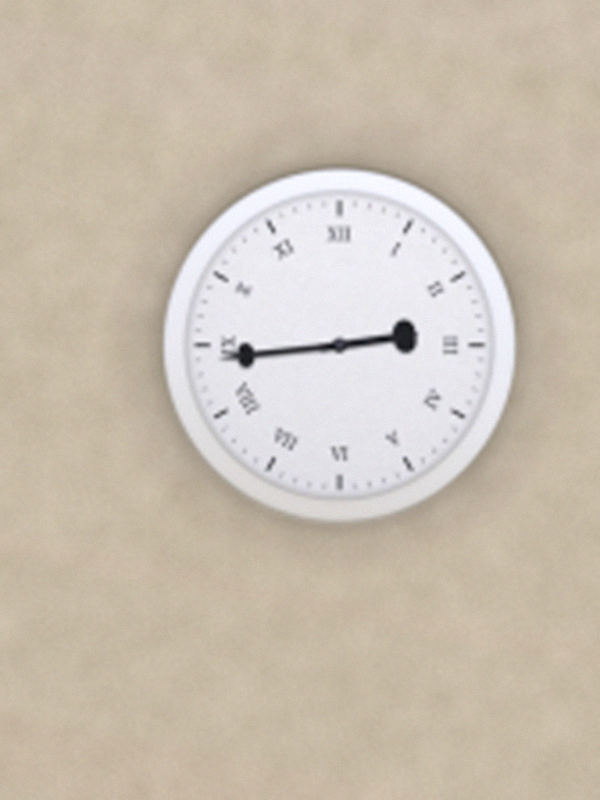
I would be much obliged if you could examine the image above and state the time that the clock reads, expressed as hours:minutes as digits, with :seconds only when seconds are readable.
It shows 2:44
